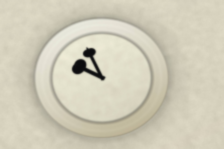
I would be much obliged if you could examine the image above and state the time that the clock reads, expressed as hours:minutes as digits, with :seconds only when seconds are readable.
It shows 9:56
